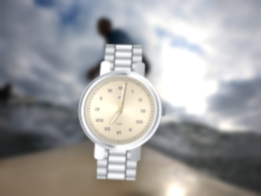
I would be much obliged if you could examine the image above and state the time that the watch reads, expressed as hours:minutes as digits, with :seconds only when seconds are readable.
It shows 7:01
